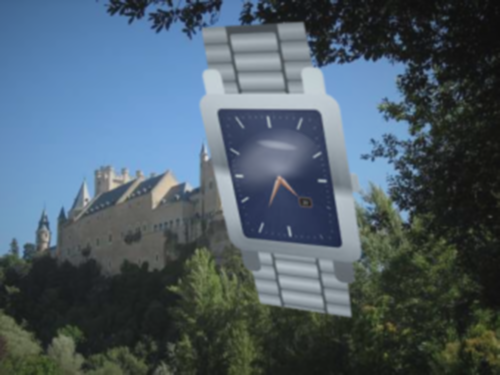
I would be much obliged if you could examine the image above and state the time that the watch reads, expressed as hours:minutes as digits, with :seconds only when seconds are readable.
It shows 4:35
